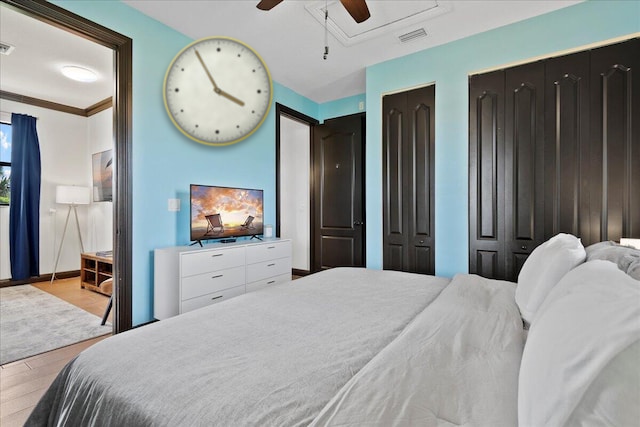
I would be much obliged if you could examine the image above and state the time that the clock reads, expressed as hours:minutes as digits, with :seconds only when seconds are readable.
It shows 3:55
